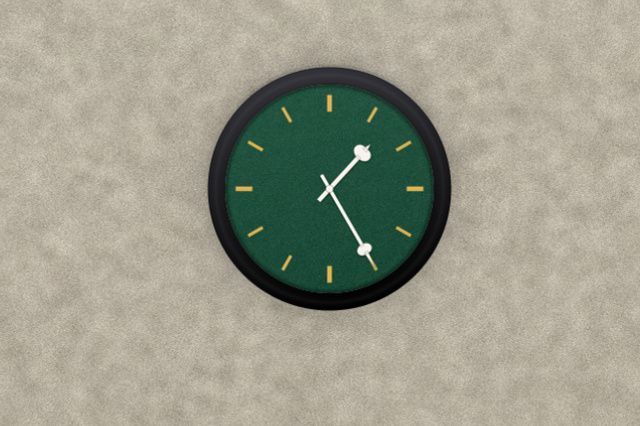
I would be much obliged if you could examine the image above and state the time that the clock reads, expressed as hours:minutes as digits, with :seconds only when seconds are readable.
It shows 1:25
